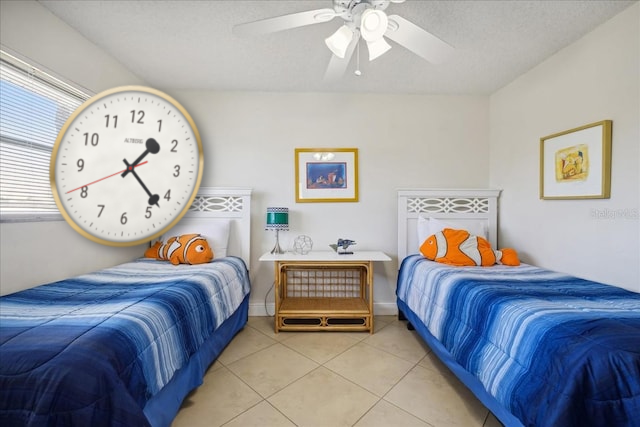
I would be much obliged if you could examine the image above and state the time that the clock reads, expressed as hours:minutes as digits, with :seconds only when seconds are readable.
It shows 1:22:41
